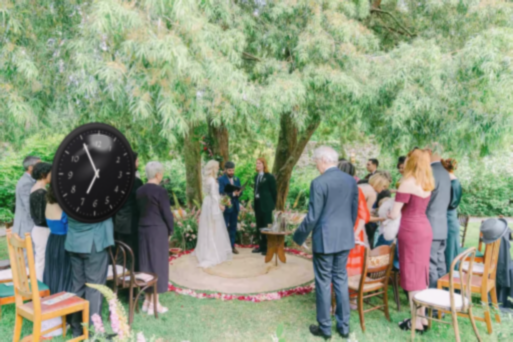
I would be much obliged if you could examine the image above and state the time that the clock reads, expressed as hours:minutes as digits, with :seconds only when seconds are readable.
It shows 6:55
